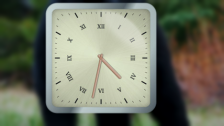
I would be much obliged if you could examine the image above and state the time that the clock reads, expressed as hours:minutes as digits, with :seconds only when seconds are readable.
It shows 4:32
